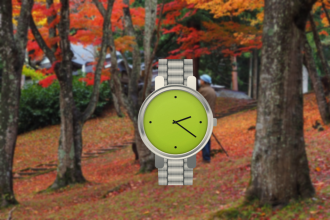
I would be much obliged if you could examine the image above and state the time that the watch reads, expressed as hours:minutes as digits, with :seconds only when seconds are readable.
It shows 2:21
